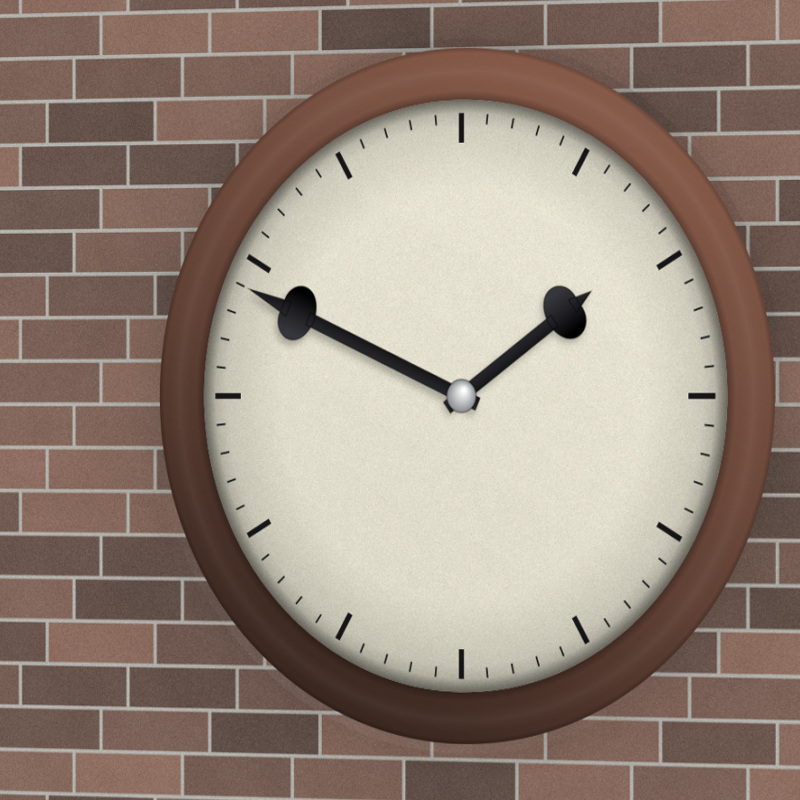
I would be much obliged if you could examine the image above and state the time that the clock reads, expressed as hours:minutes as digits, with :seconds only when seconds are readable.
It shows 1:49
